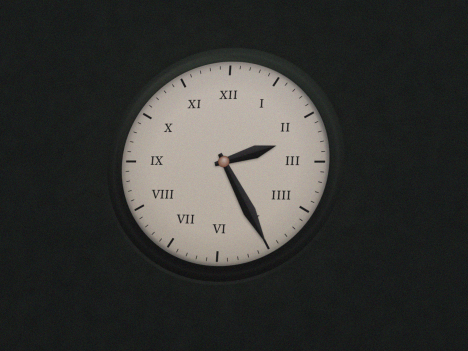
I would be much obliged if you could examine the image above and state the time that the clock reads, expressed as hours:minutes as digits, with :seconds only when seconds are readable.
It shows 2:25
